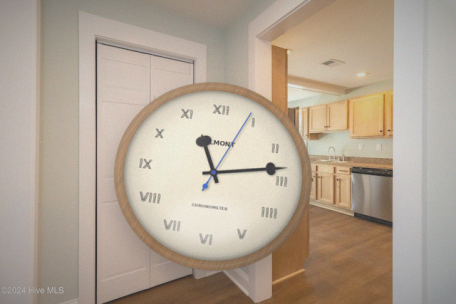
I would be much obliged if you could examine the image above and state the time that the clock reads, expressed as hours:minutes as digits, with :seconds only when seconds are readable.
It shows 11:13:04
